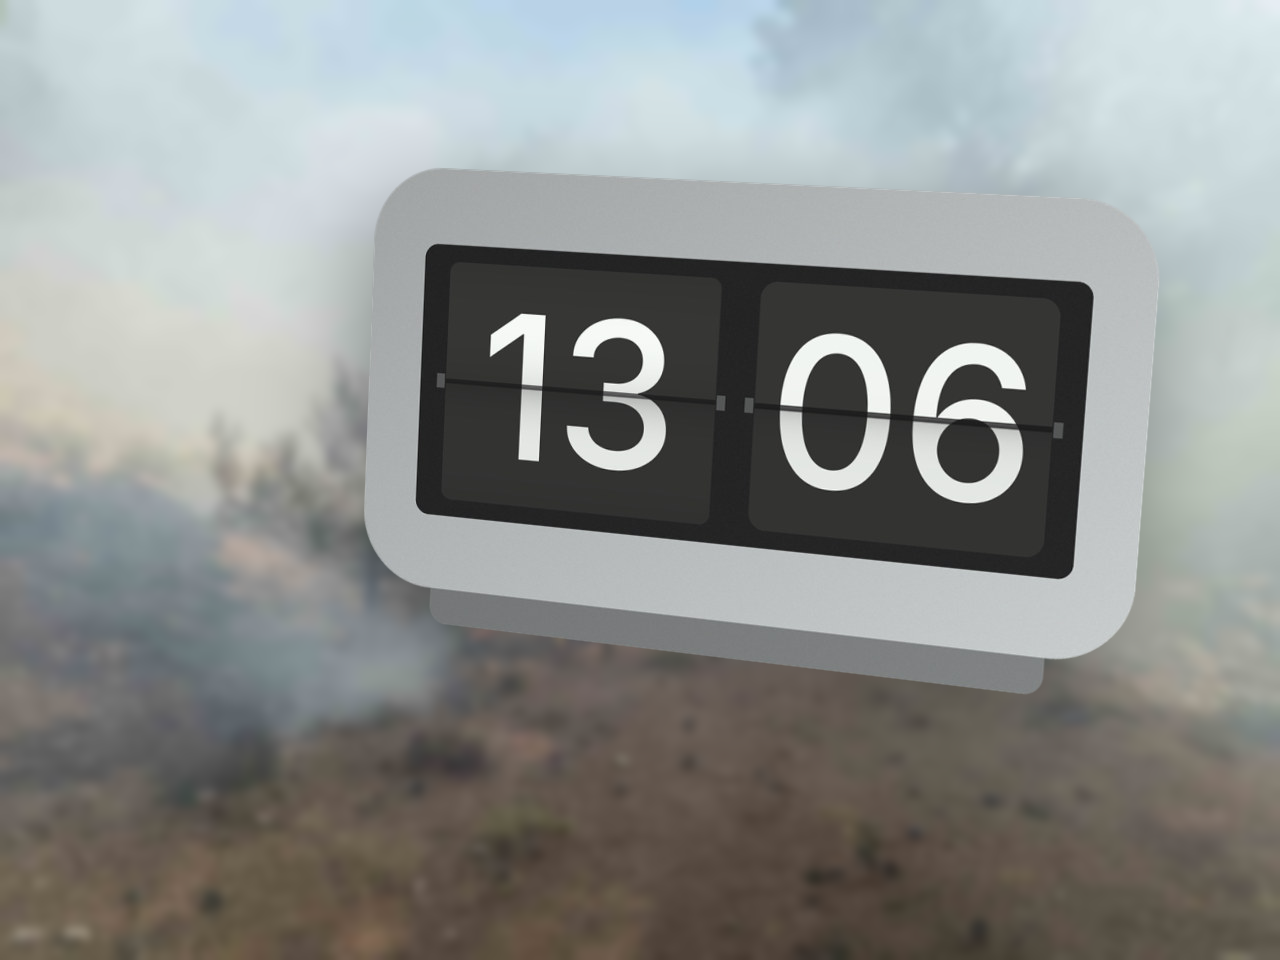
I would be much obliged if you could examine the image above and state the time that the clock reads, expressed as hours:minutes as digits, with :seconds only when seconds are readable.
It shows 13:06
